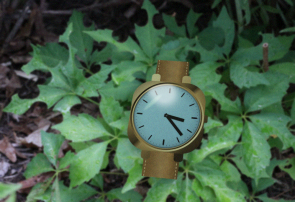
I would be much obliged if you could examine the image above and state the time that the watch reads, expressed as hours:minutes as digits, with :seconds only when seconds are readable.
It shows 3:23
